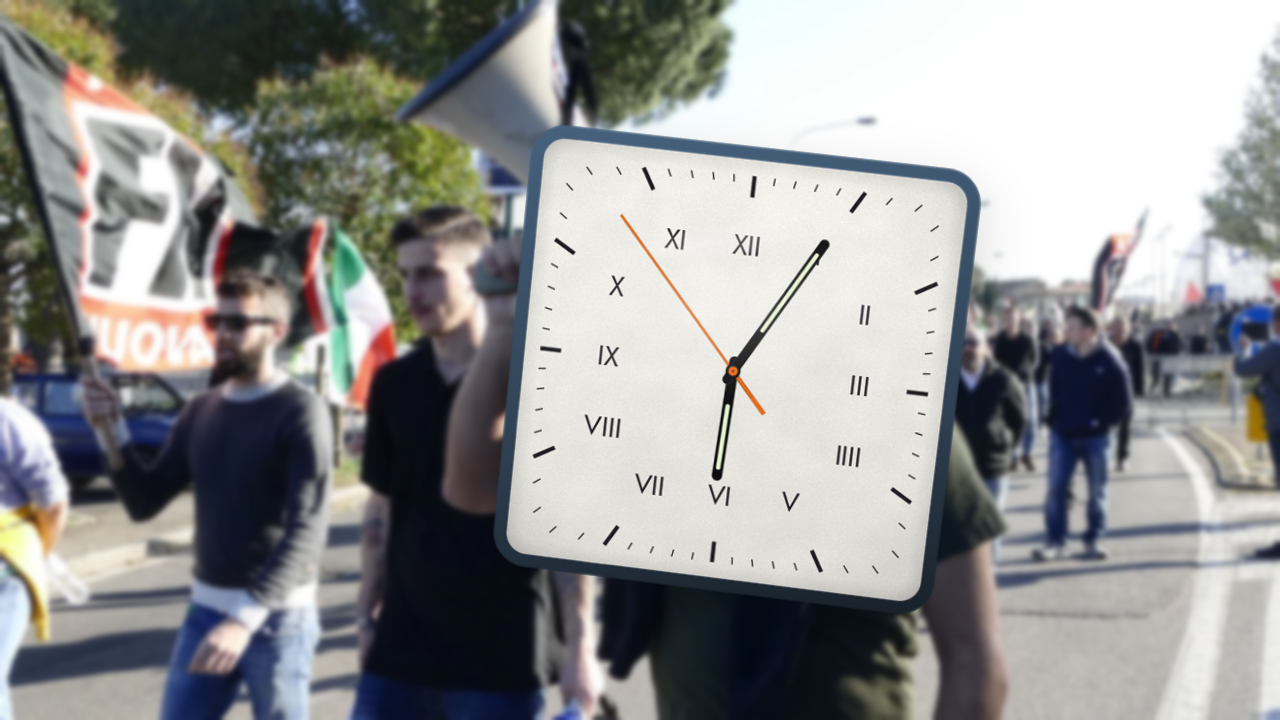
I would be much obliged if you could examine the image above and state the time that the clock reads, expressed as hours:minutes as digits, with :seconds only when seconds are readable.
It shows 6:04:53
